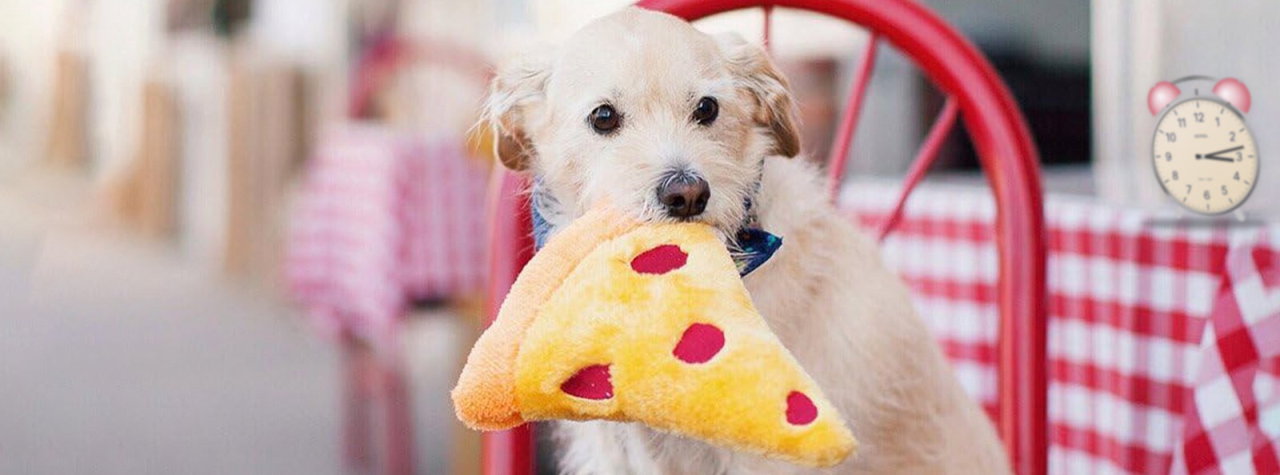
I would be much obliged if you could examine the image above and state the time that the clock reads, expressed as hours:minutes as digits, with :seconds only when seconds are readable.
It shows 3:13
